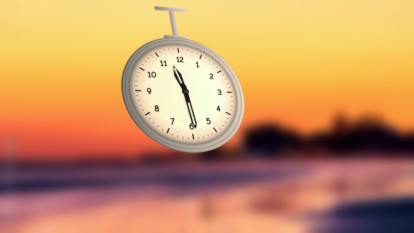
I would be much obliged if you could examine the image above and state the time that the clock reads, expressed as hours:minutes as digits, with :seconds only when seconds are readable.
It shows 11:29
